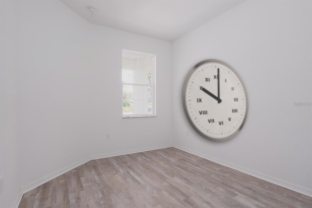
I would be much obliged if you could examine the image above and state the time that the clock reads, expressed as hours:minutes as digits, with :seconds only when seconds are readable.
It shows 10:01
